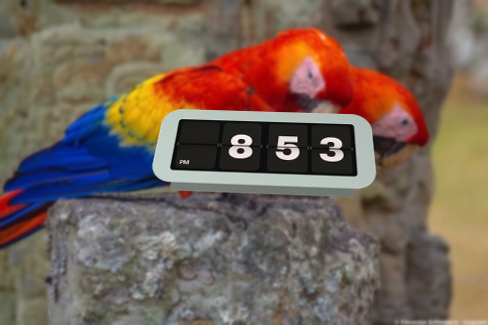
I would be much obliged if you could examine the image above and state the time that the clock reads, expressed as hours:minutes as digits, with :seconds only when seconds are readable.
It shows 8:53
